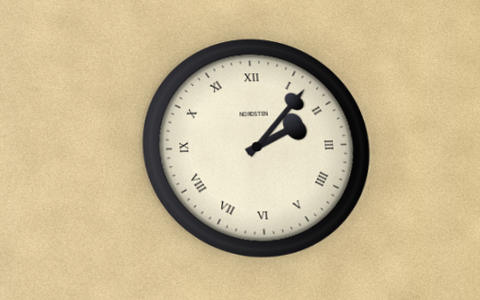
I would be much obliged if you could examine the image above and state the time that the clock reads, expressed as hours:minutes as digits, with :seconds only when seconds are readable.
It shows 2:07
